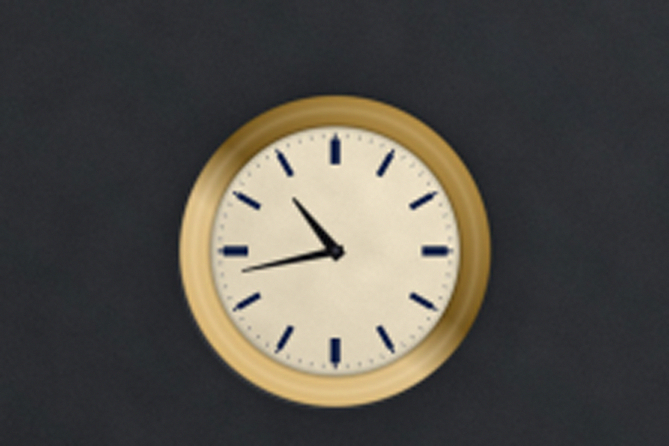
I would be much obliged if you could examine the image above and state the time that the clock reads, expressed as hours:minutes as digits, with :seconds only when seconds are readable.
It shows 10:43
